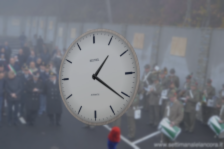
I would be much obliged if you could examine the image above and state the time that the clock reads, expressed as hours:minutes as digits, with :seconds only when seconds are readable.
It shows 1:21
